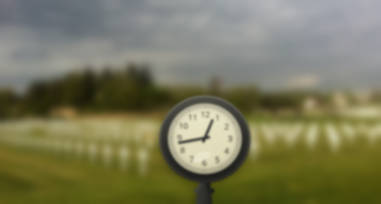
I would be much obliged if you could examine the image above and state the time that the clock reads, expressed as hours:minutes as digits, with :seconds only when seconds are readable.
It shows 12:43
